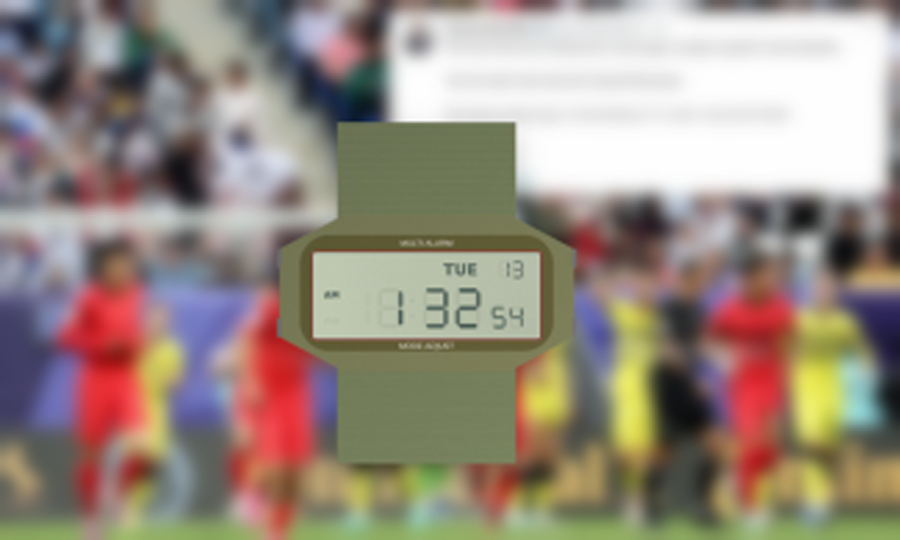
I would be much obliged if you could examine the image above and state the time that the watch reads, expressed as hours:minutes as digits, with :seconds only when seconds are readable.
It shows 1:32:54
